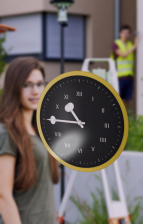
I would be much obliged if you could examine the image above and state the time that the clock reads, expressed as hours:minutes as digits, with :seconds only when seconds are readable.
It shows 10:45
